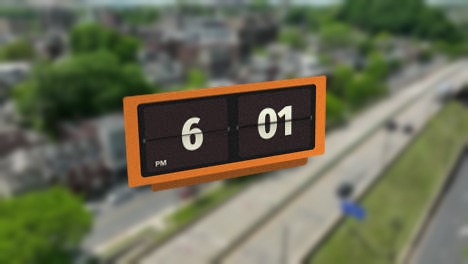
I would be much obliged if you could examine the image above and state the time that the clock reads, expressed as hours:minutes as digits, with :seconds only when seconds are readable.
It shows 6:01
